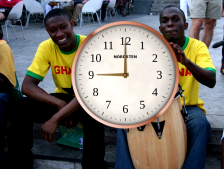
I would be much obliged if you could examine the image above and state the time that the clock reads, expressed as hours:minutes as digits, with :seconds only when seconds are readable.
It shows 9:00
